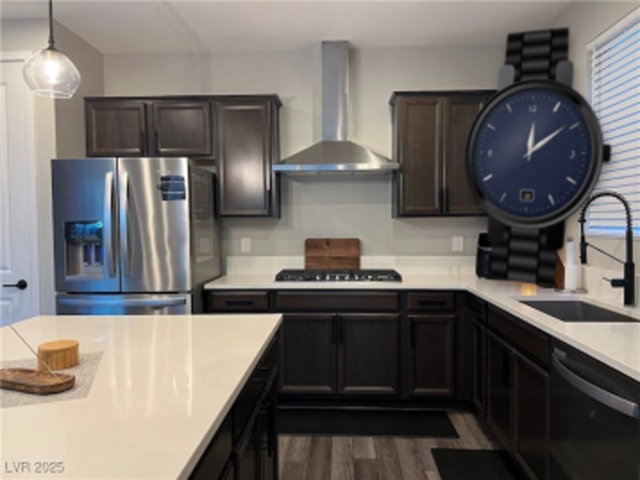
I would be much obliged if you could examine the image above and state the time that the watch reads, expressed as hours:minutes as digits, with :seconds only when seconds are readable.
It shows 12:09
